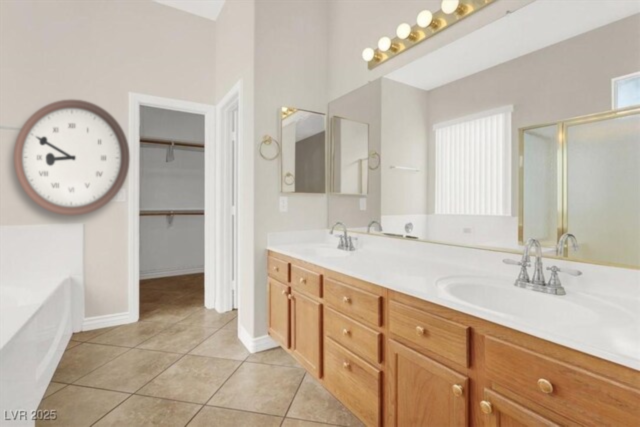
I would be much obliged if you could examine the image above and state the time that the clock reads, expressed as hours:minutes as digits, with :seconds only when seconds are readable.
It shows 8:50
